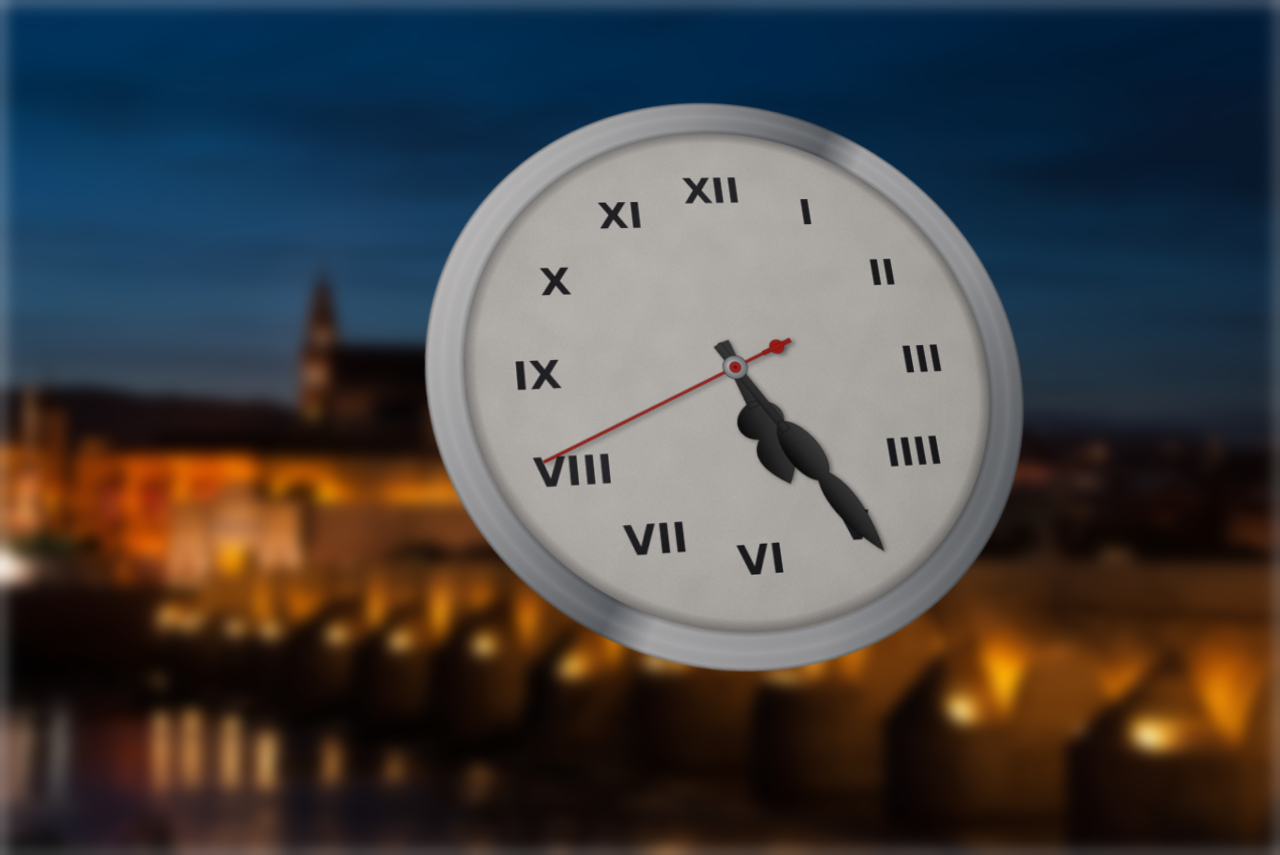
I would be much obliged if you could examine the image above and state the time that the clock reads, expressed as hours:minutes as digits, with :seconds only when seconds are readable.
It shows 5:24:41
